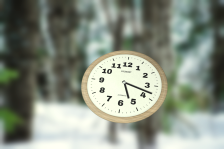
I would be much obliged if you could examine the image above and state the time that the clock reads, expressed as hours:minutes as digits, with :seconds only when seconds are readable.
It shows 5:18
